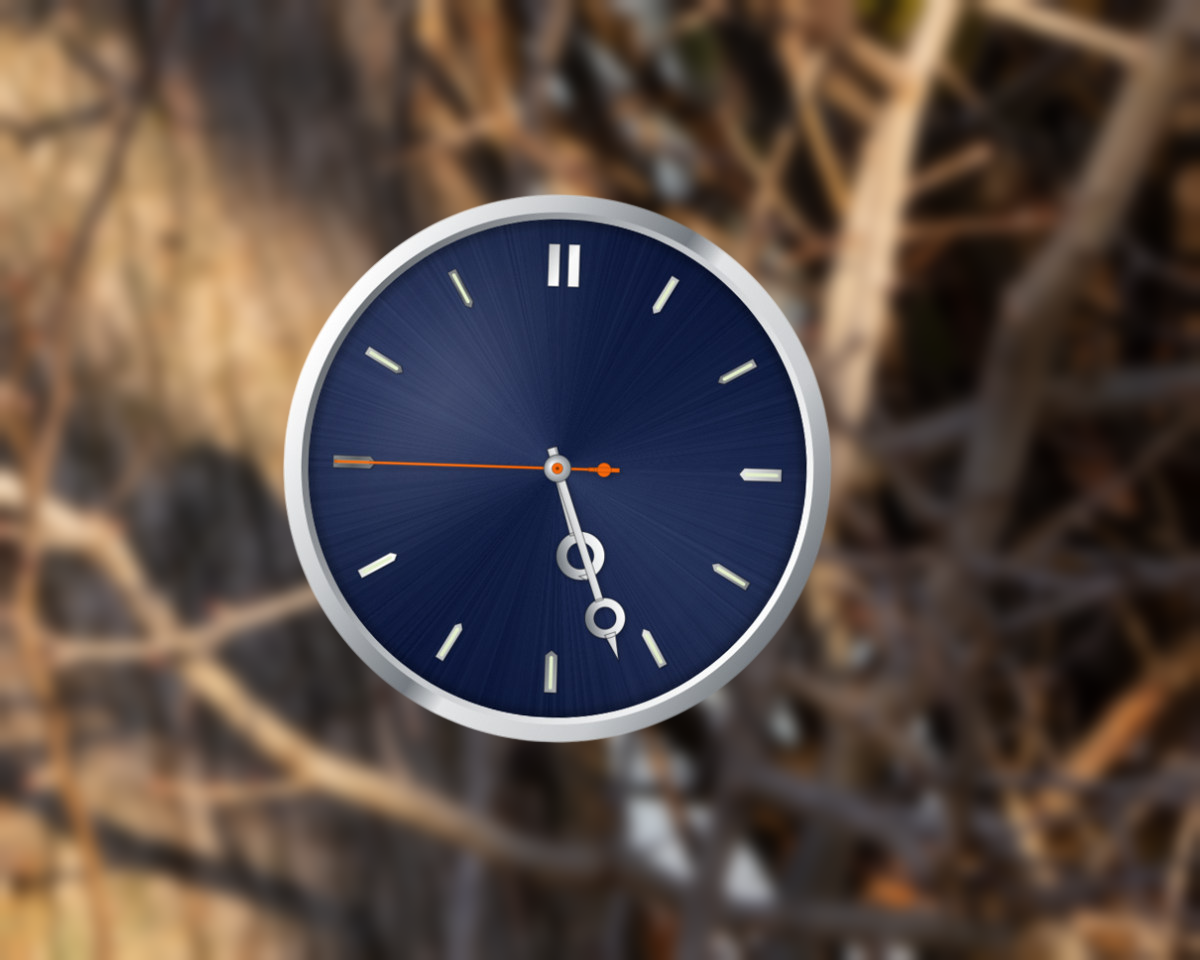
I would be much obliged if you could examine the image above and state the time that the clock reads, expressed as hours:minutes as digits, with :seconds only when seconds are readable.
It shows 5:26:45
